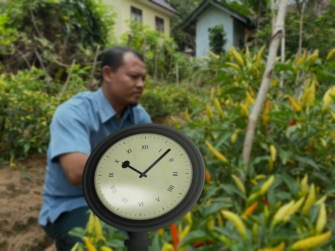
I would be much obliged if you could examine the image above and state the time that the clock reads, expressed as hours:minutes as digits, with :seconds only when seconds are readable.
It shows 10:07
